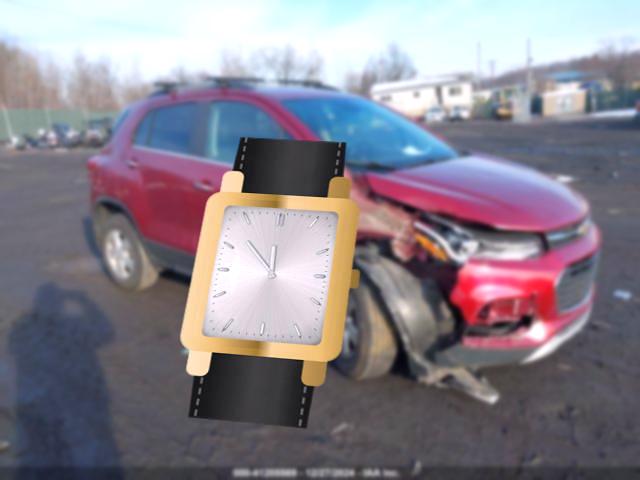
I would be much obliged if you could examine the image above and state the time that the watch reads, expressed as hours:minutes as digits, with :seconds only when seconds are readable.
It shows 11:53
